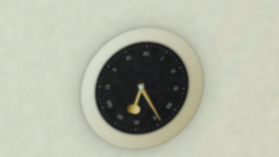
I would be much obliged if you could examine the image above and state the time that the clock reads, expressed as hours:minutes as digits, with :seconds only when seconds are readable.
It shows 6:24
